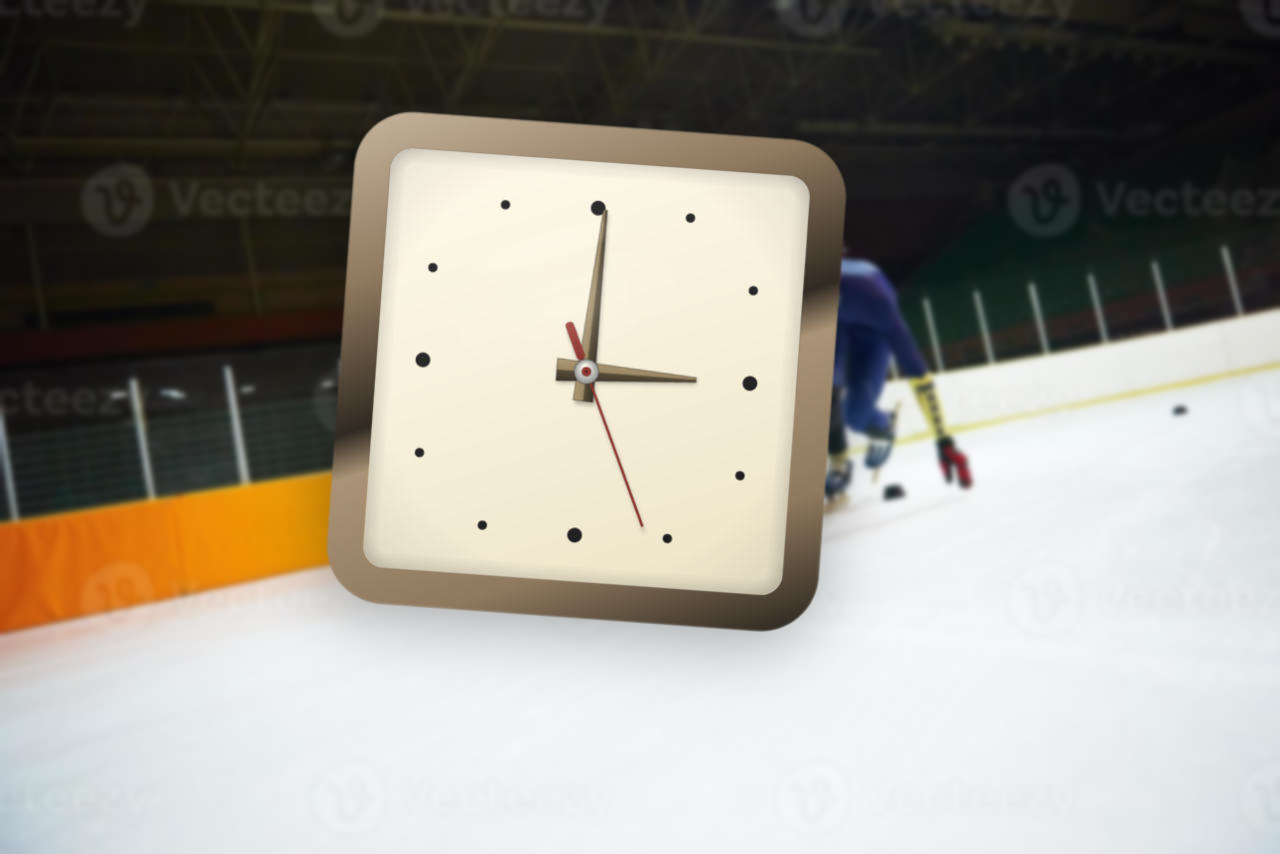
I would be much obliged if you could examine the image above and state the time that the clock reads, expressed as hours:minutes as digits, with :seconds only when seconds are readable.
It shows 3:00:26
